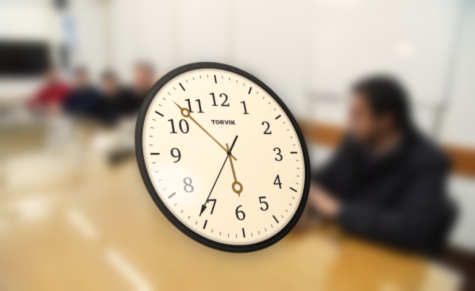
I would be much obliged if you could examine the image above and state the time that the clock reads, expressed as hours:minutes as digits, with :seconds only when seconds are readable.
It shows 5:52:36
